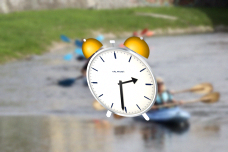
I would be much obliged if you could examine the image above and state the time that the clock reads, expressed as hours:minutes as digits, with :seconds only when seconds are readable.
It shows 2:31
